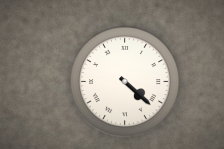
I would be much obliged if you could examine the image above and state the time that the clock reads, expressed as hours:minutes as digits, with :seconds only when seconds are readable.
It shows 4:22
